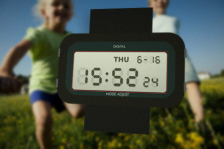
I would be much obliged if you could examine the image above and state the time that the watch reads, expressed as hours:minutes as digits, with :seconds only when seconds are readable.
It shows 15:52:24
